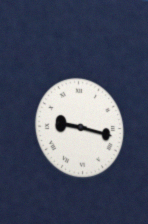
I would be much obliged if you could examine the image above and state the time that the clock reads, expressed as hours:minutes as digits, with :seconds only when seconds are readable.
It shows 9:17
